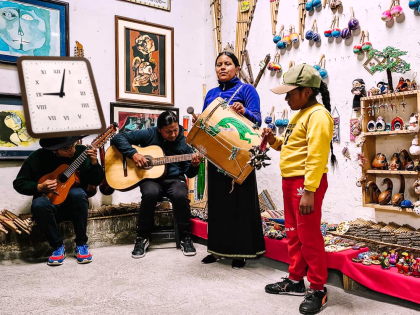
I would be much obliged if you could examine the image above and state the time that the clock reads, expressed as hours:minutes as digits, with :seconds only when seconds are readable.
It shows 9:03
